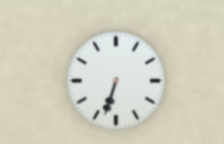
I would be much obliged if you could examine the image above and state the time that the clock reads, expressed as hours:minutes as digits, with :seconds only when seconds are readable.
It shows 6:33
